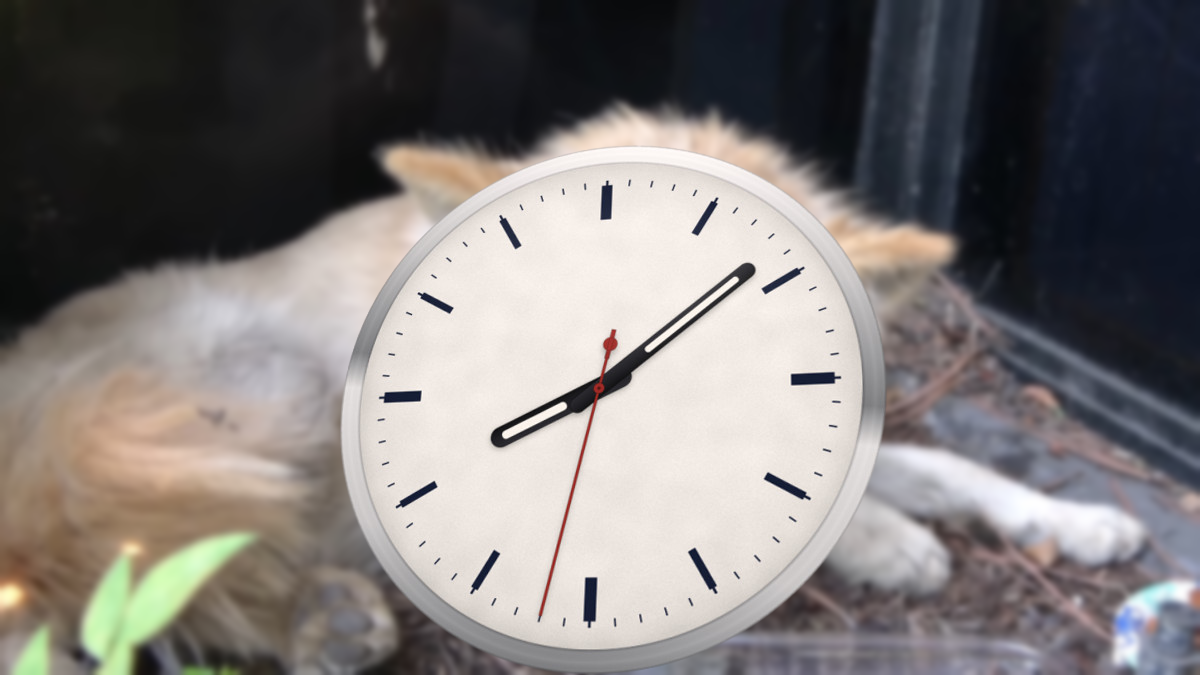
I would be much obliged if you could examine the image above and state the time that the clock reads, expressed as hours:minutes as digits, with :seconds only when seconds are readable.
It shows 8:08:32
